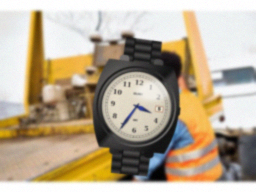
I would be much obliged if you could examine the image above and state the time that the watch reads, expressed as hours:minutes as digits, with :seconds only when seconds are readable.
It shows 3:35
